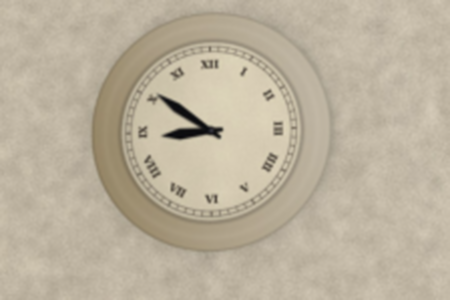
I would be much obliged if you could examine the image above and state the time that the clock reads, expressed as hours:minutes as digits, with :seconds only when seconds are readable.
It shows 8:51
